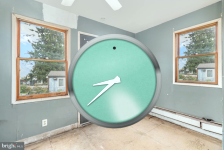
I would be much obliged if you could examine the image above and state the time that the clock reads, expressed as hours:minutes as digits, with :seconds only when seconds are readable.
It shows 8:38
